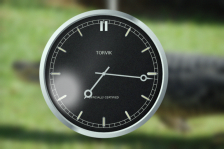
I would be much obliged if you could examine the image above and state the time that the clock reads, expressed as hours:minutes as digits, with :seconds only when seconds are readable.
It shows 7:16
